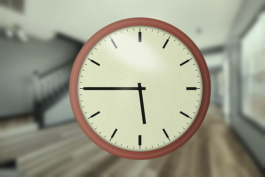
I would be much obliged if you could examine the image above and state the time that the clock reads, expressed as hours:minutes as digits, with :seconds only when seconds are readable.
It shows 5:45
